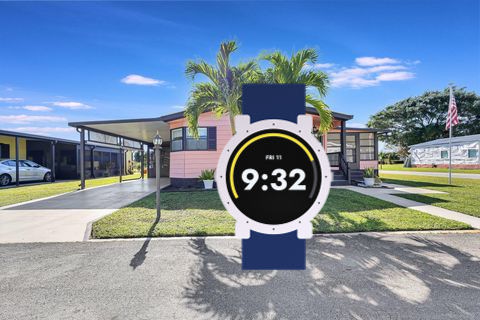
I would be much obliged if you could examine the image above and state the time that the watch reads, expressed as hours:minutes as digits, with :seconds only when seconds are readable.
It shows 9:32
